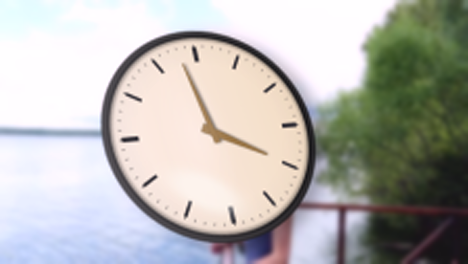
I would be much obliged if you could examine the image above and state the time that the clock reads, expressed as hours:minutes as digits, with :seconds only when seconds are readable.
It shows 3:58
